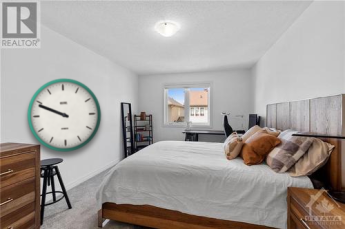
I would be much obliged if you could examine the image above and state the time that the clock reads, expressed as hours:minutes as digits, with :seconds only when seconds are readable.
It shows 9:49
